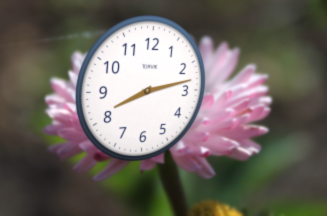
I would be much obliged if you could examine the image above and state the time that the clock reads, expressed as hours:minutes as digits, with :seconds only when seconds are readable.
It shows 8:13
